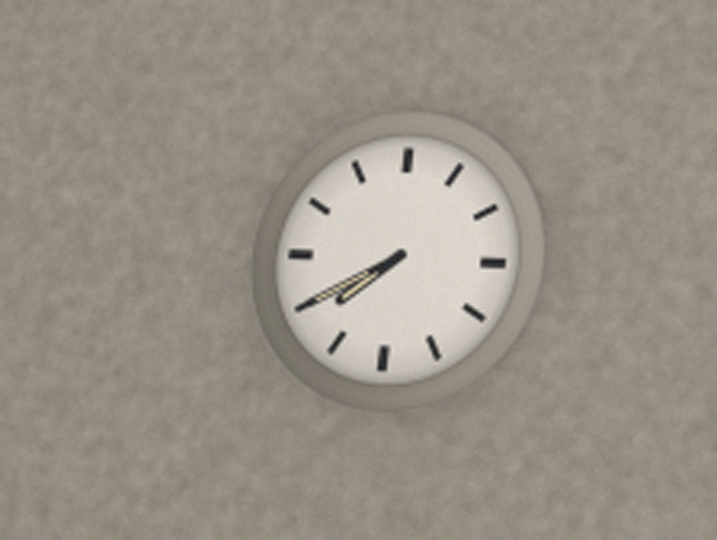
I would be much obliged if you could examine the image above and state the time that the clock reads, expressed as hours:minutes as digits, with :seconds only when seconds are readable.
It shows 7:40
